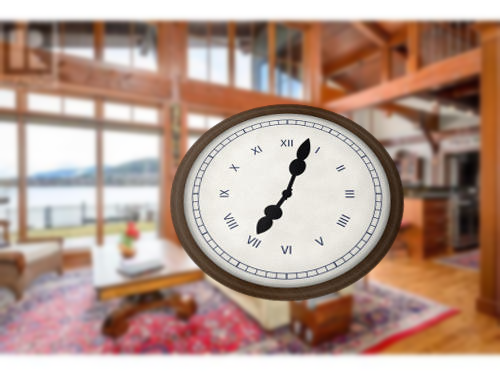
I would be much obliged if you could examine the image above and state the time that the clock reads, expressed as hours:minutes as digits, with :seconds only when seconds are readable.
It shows 7:03
